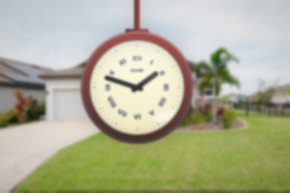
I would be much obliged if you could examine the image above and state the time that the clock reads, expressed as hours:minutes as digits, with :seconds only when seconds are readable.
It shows 1:48
